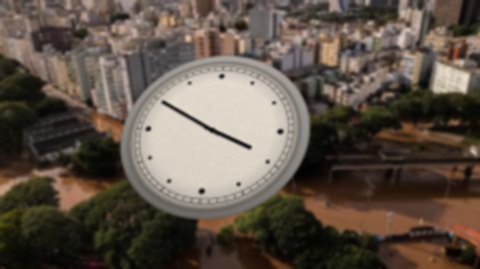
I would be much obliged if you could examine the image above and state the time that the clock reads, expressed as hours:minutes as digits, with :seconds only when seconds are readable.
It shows 3:50
